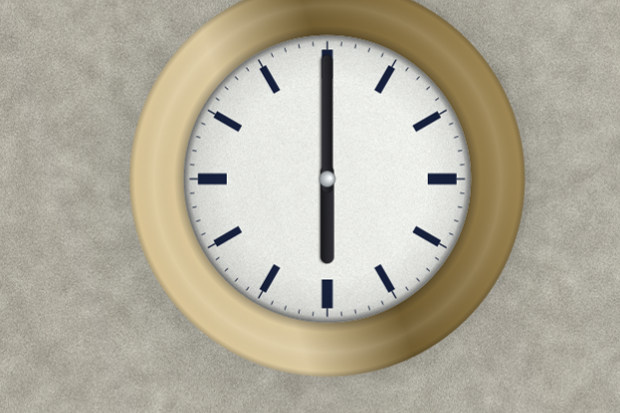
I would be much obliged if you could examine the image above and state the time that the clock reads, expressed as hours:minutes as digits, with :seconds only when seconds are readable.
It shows 6:00
